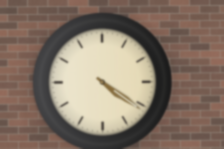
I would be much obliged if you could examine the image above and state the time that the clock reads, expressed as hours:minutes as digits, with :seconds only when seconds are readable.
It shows 4:21
